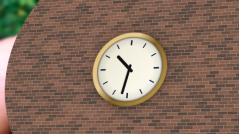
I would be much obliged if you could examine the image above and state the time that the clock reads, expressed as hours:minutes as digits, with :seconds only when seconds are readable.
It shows 10:32
